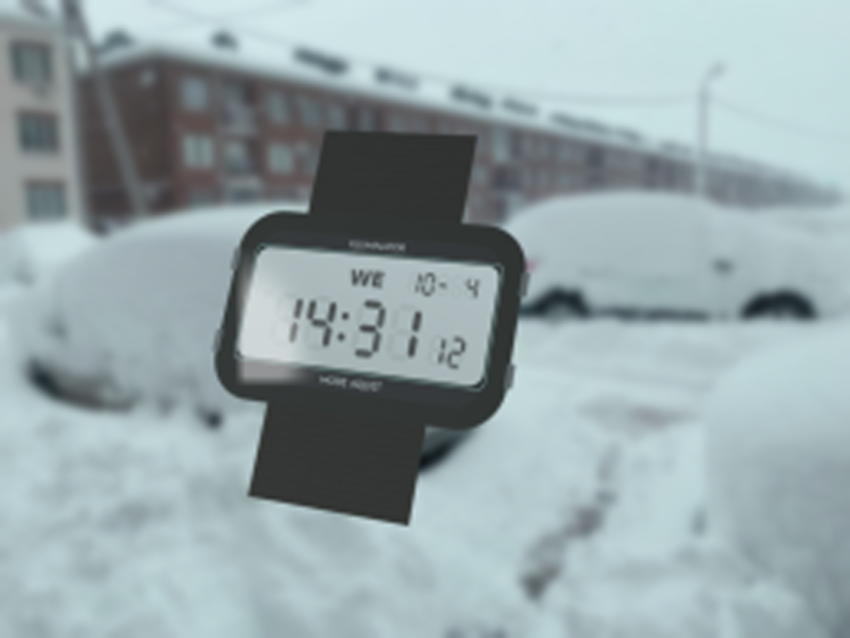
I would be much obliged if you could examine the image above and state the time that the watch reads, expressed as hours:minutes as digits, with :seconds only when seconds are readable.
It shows 14:31:12
